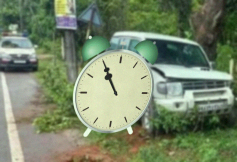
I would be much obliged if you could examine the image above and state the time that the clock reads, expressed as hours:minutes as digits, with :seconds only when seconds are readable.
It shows 10:55
